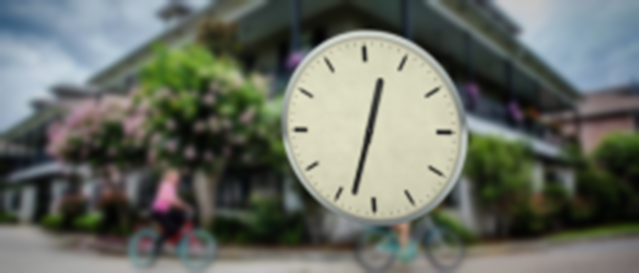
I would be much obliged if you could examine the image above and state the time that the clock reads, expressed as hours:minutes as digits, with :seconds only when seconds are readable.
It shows 12:33
